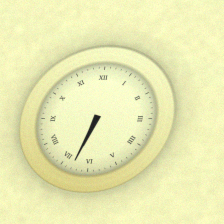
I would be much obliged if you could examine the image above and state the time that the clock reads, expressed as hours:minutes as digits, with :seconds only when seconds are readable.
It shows 6:33
